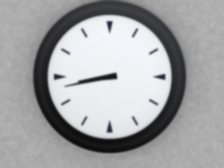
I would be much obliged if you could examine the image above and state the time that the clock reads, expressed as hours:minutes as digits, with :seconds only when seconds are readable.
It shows 8:43
